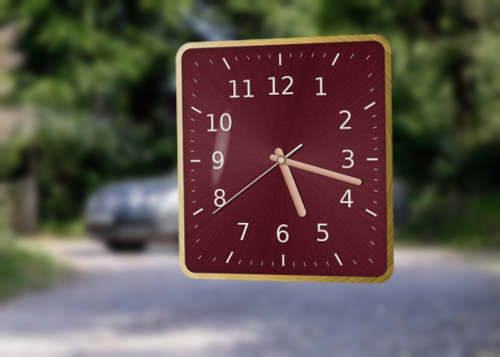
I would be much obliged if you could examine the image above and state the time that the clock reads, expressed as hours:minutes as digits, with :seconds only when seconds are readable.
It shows 5:17:39
